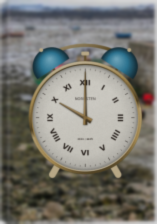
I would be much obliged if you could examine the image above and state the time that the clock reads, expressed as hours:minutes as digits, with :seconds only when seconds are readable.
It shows 10:00
